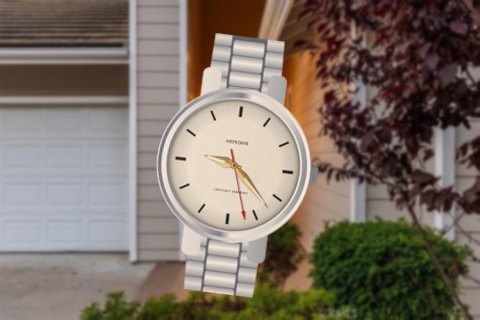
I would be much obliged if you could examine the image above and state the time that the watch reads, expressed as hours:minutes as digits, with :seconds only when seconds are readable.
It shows 9:22:27
